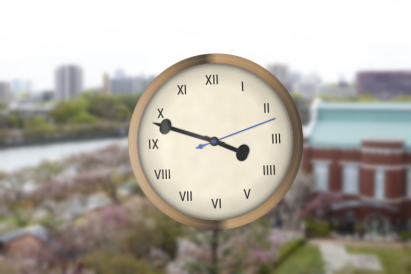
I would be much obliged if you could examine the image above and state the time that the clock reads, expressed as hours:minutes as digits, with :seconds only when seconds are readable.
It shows 3:48:12
